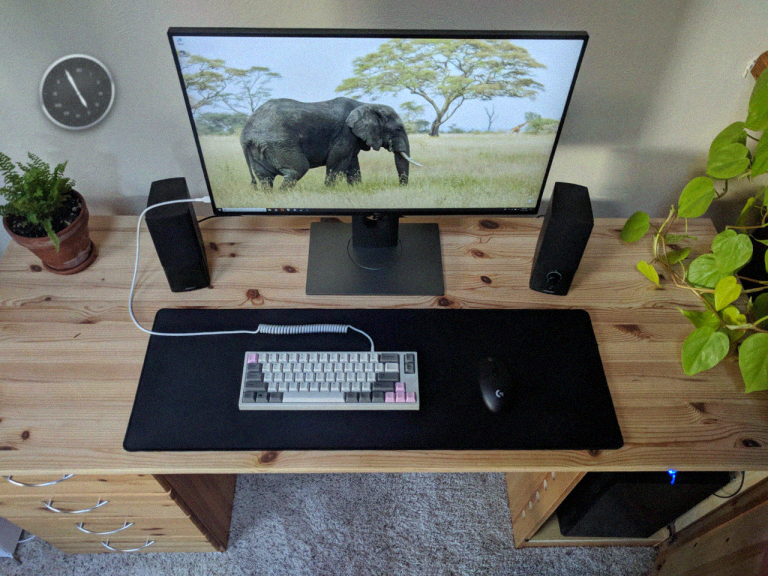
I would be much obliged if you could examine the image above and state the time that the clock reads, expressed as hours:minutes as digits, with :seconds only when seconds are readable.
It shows 4:55
